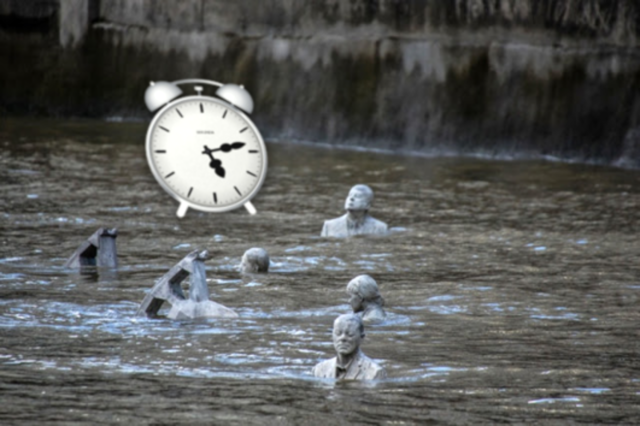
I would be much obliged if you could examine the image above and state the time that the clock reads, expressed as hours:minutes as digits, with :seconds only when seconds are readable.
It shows 5:13
